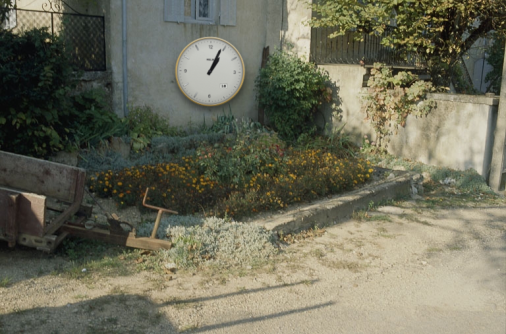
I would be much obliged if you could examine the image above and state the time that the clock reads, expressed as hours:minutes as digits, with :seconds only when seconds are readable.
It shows 1:04
